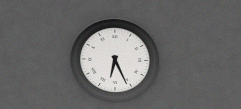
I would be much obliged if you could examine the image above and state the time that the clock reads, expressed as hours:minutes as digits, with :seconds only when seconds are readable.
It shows 6:26
